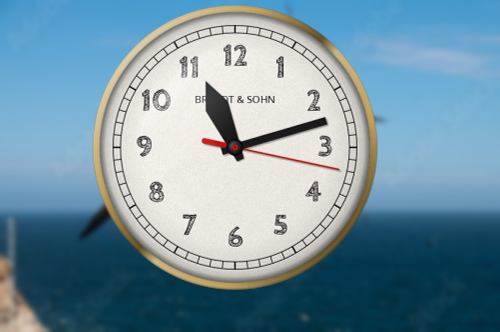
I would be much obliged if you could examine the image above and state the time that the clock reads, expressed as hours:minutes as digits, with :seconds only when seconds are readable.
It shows 11:12:17
